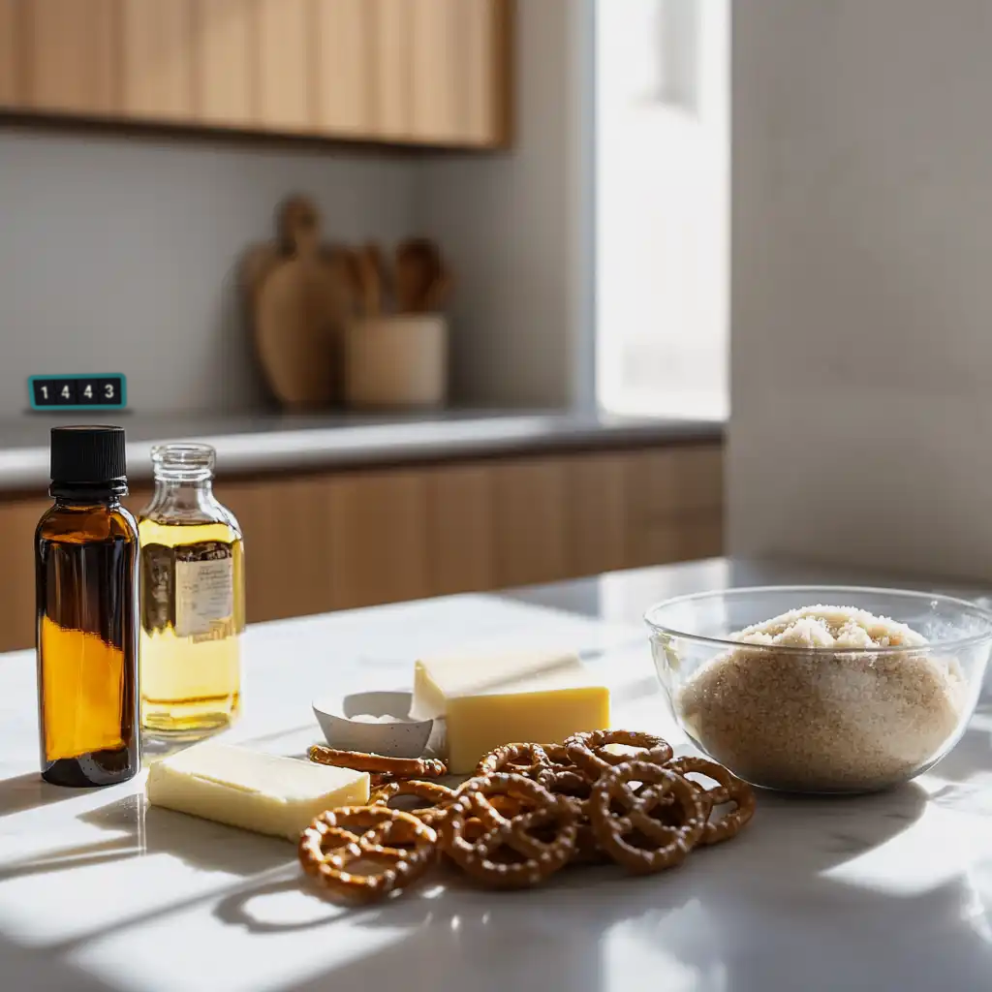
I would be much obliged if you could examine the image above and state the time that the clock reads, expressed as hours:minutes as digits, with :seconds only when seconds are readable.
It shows 14:43
